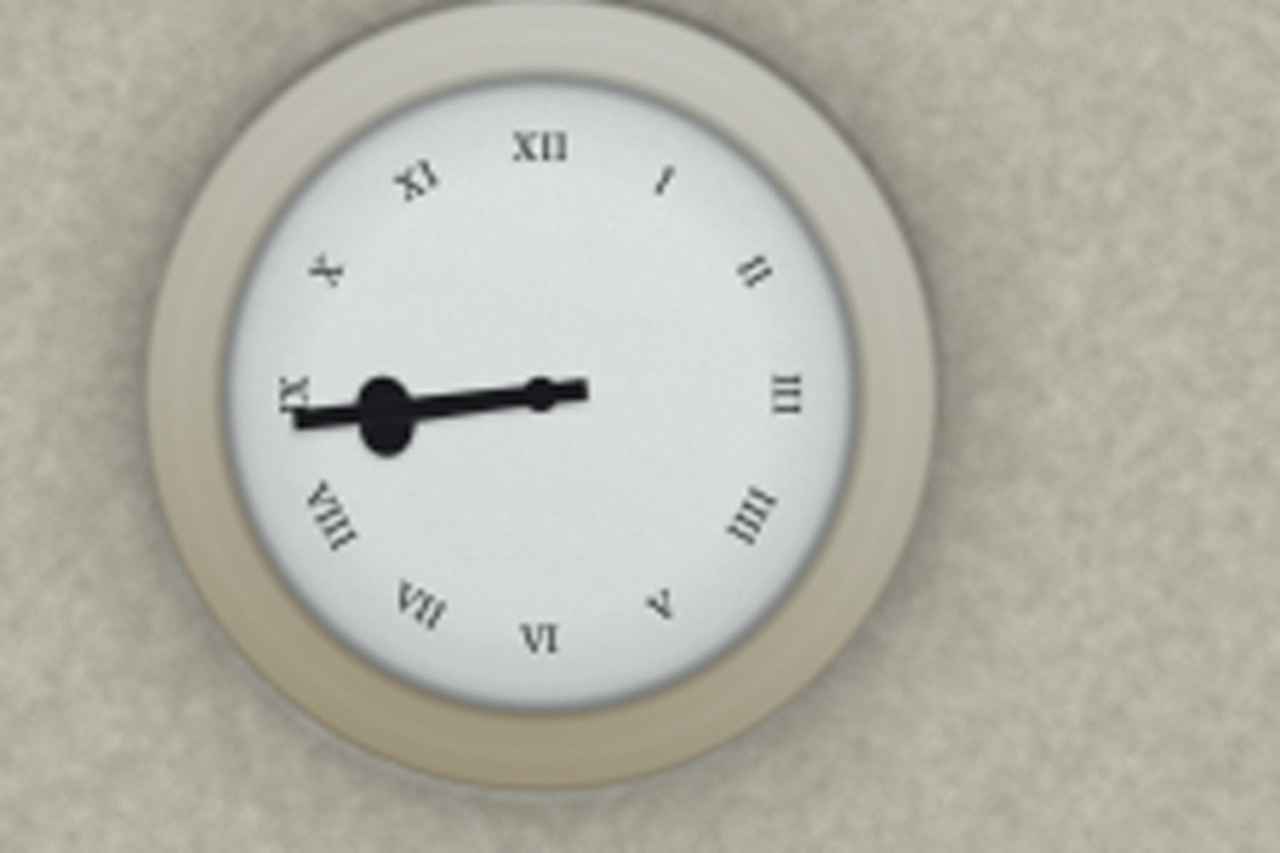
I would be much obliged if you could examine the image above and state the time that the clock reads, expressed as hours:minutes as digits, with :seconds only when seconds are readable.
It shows 8:44
